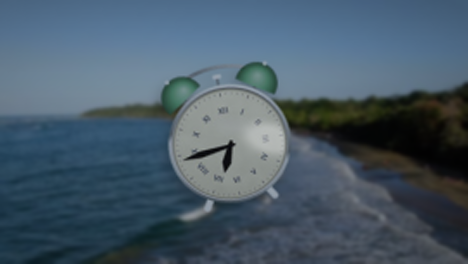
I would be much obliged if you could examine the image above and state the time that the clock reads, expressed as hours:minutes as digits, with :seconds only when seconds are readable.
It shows 6:44
